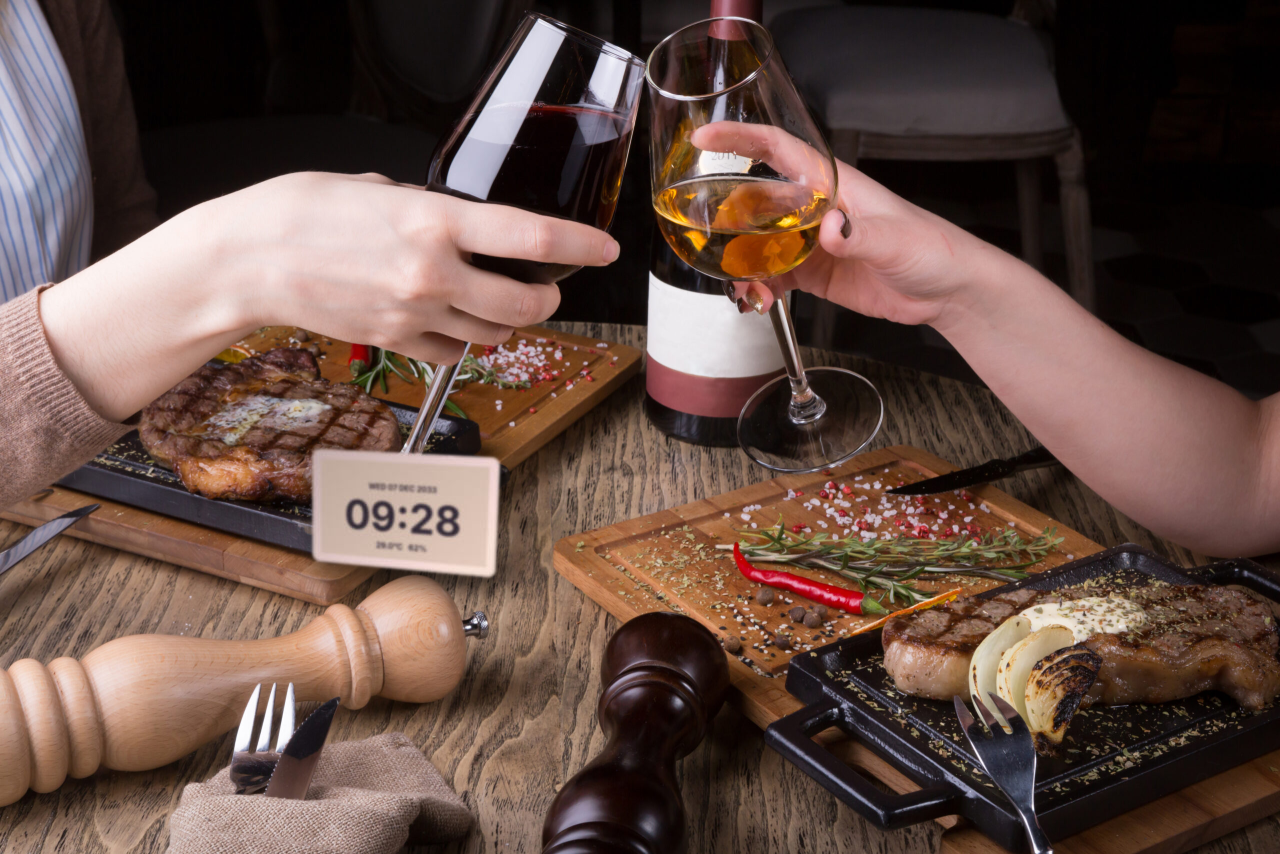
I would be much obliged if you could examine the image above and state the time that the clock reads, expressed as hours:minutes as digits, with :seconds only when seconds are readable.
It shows 9:28
